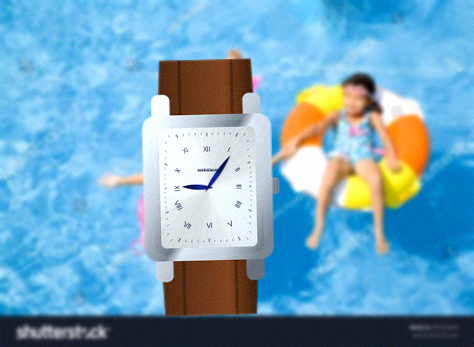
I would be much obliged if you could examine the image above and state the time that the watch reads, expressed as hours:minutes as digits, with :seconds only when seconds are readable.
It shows 9:06
